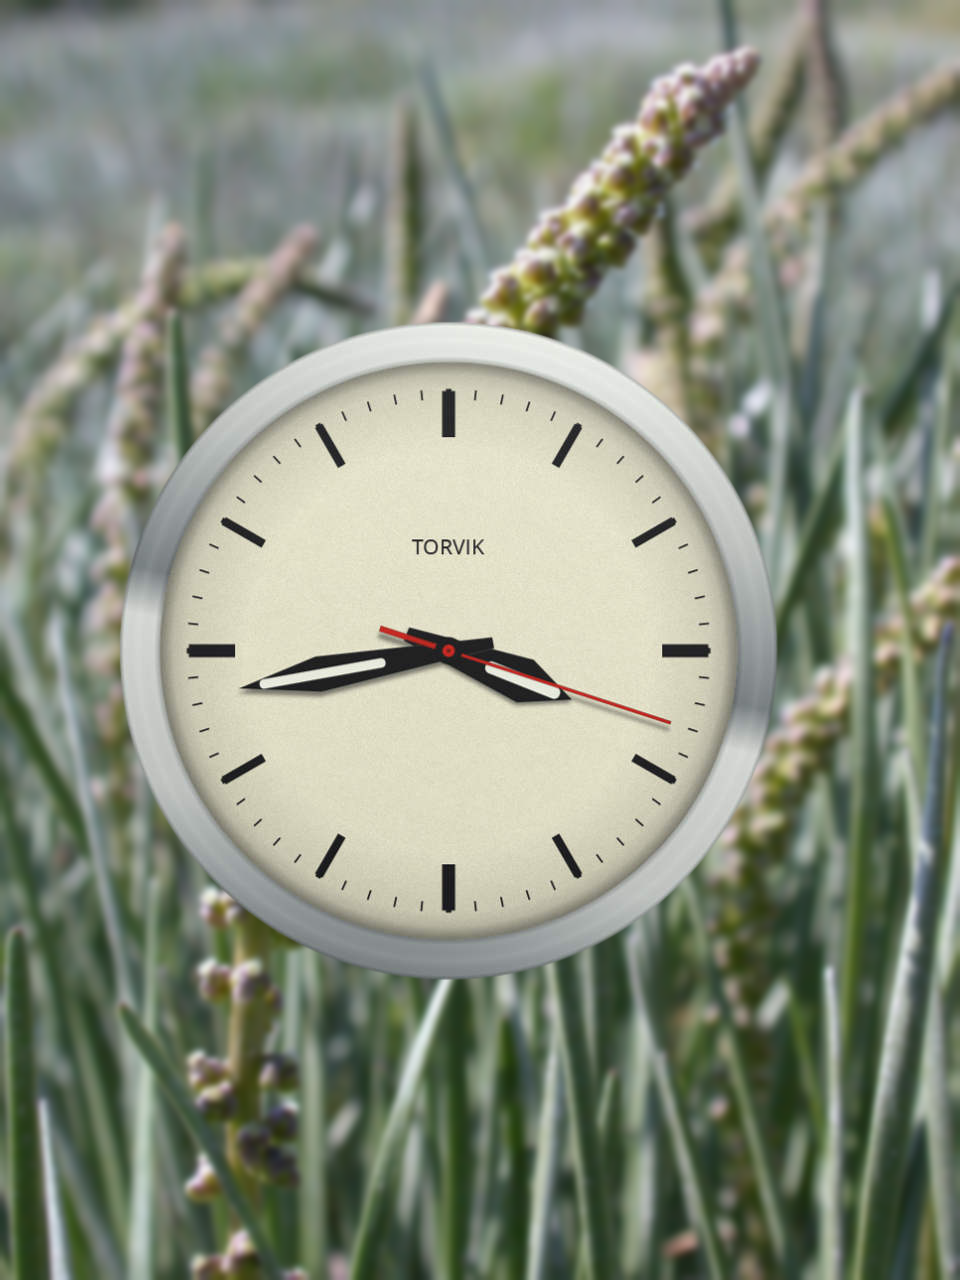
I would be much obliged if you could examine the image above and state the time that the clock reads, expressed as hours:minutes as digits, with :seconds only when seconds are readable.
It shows 3:43:18
